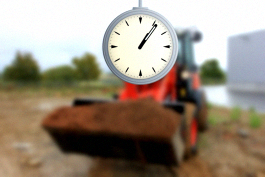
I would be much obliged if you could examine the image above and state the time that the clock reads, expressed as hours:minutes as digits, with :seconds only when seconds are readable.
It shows 1:06
